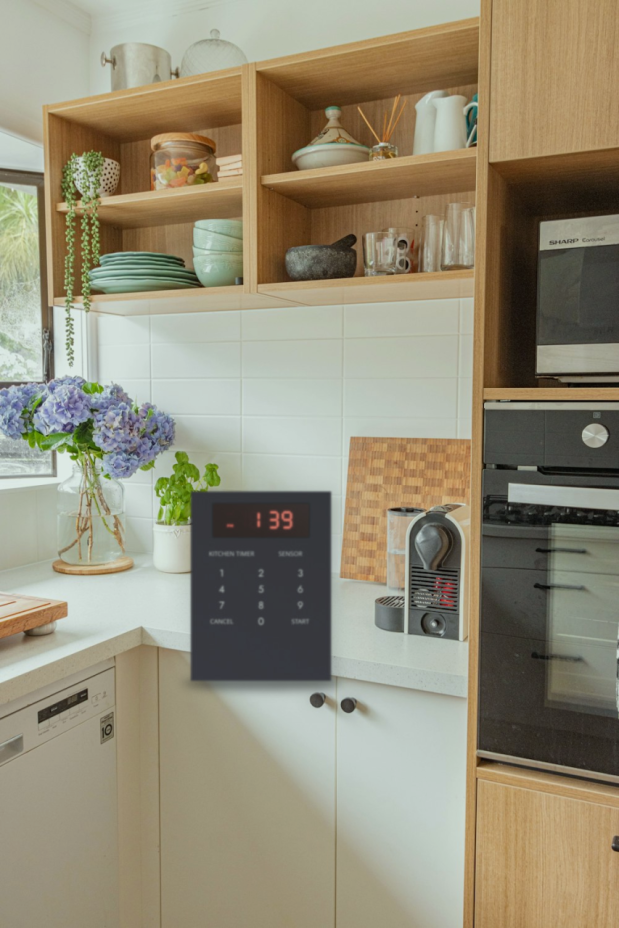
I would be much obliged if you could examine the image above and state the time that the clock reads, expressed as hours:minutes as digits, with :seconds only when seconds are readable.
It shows 1:39
